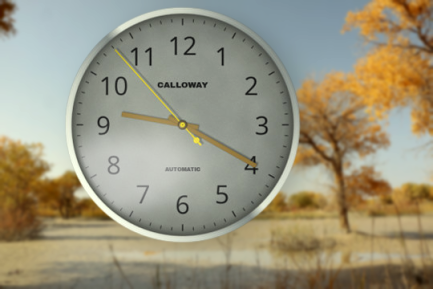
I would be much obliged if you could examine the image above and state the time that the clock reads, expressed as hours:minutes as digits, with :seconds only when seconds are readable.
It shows 9:19:53
